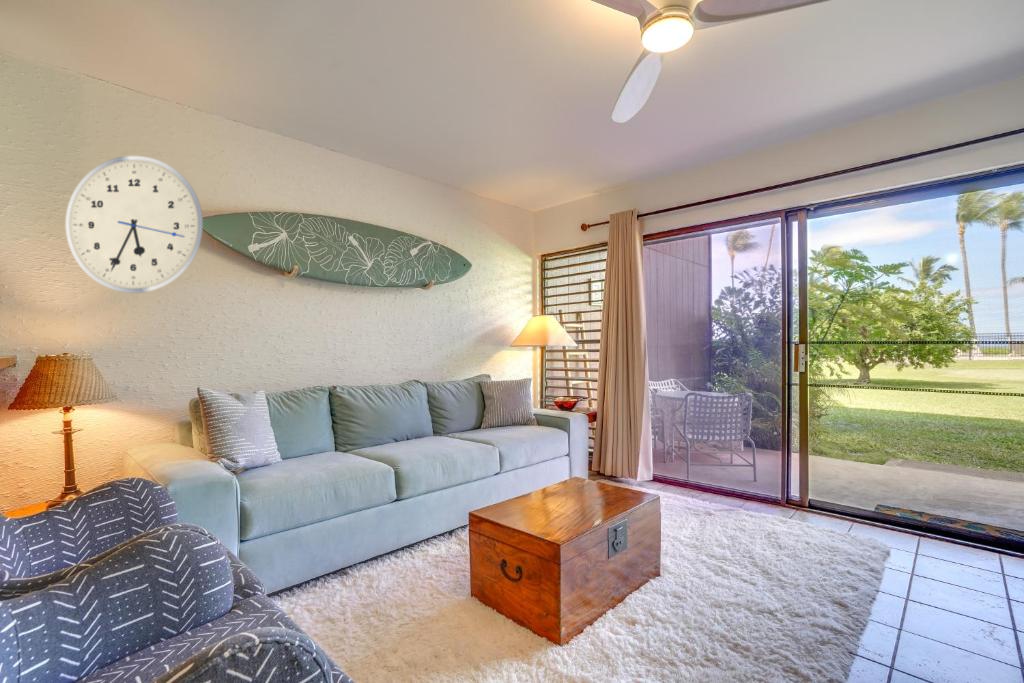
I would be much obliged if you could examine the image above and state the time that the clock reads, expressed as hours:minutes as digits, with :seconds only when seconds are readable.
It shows 5:34:17
